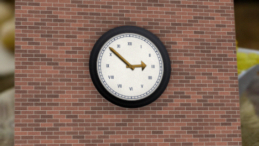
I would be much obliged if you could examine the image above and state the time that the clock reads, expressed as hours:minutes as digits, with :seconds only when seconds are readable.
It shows 2:52
